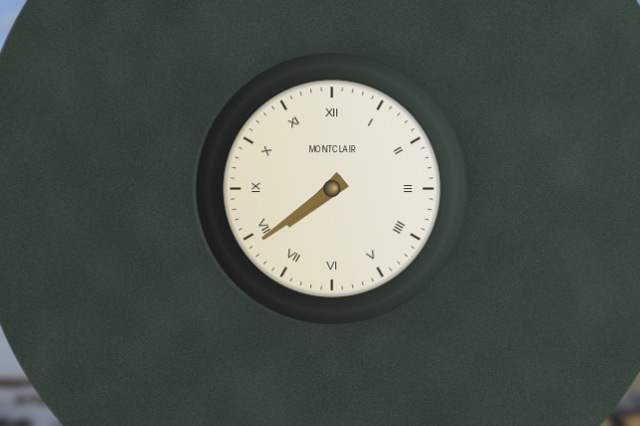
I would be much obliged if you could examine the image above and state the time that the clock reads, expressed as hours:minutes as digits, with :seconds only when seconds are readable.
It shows 7:39
